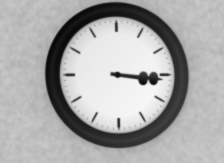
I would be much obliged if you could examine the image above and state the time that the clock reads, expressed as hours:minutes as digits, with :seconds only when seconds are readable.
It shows 3:16
